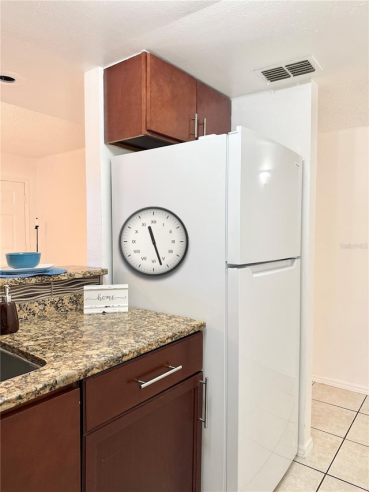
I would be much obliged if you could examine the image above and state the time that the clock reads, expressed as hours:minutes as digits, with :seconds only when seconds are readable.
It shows 11:27
